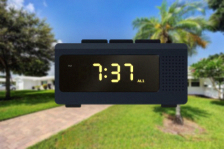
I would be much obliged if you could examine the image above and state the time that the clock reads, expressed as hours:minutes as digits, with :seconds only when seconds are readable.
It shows 7:37
